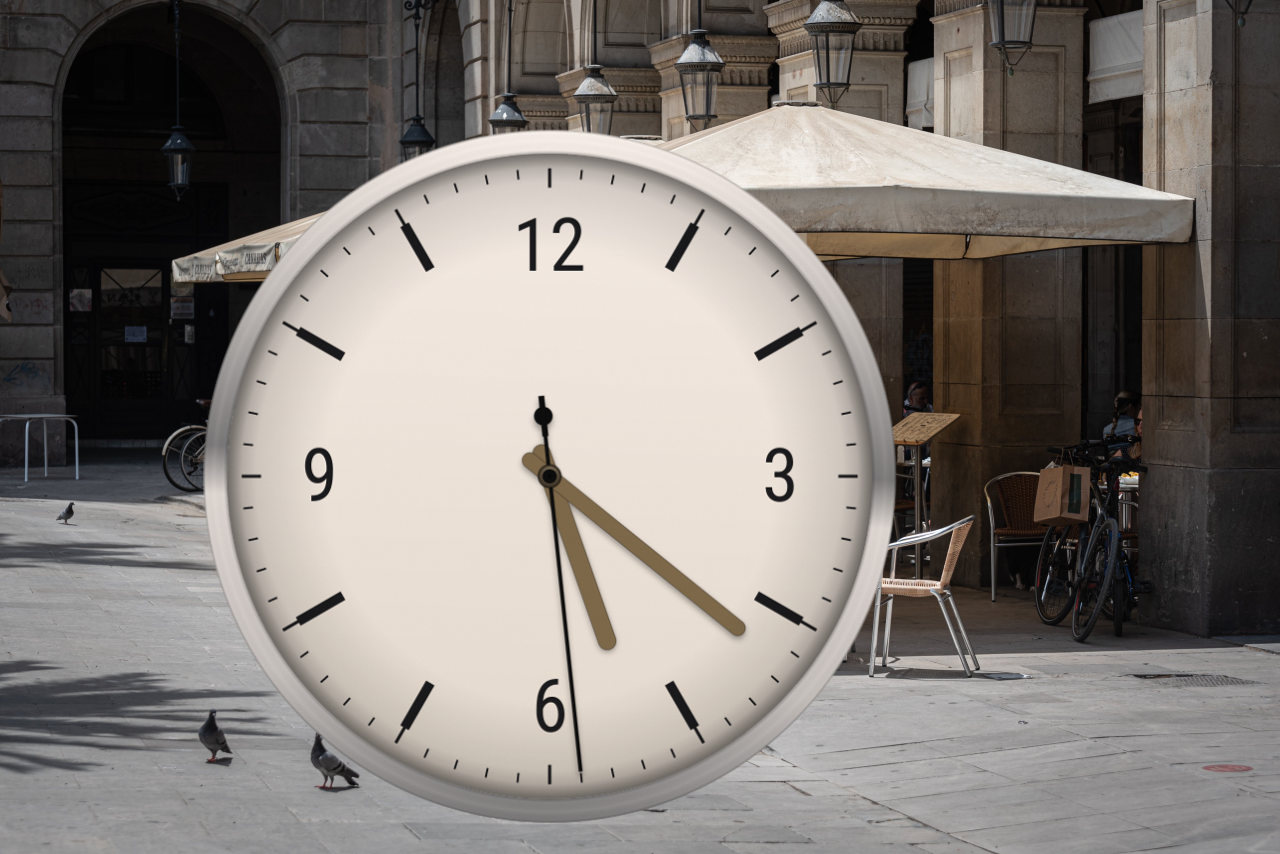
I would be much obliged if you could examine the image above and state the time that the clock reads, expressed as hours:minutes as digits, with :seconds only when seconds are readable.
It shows 5:21:29
